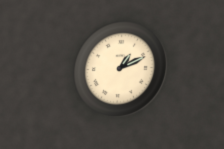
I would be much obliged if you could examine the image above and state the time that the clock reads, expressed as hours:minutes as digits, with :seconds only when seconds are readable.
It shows 1:11
